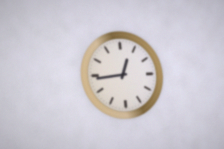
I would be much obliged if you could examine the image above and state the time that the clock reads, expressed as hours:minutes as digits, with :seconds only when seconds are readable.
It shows 12:44
